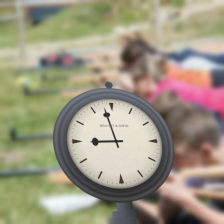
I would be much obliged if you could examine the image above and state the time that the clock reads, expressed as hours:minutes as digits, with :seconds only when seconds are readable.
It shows 8:58
